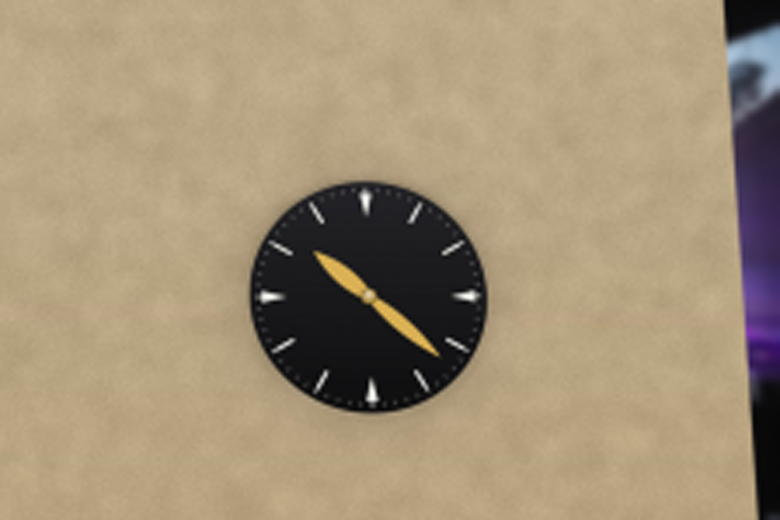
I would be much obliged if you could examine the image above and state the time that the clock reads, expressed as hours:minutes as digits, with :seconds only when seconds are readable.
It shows 10:22
